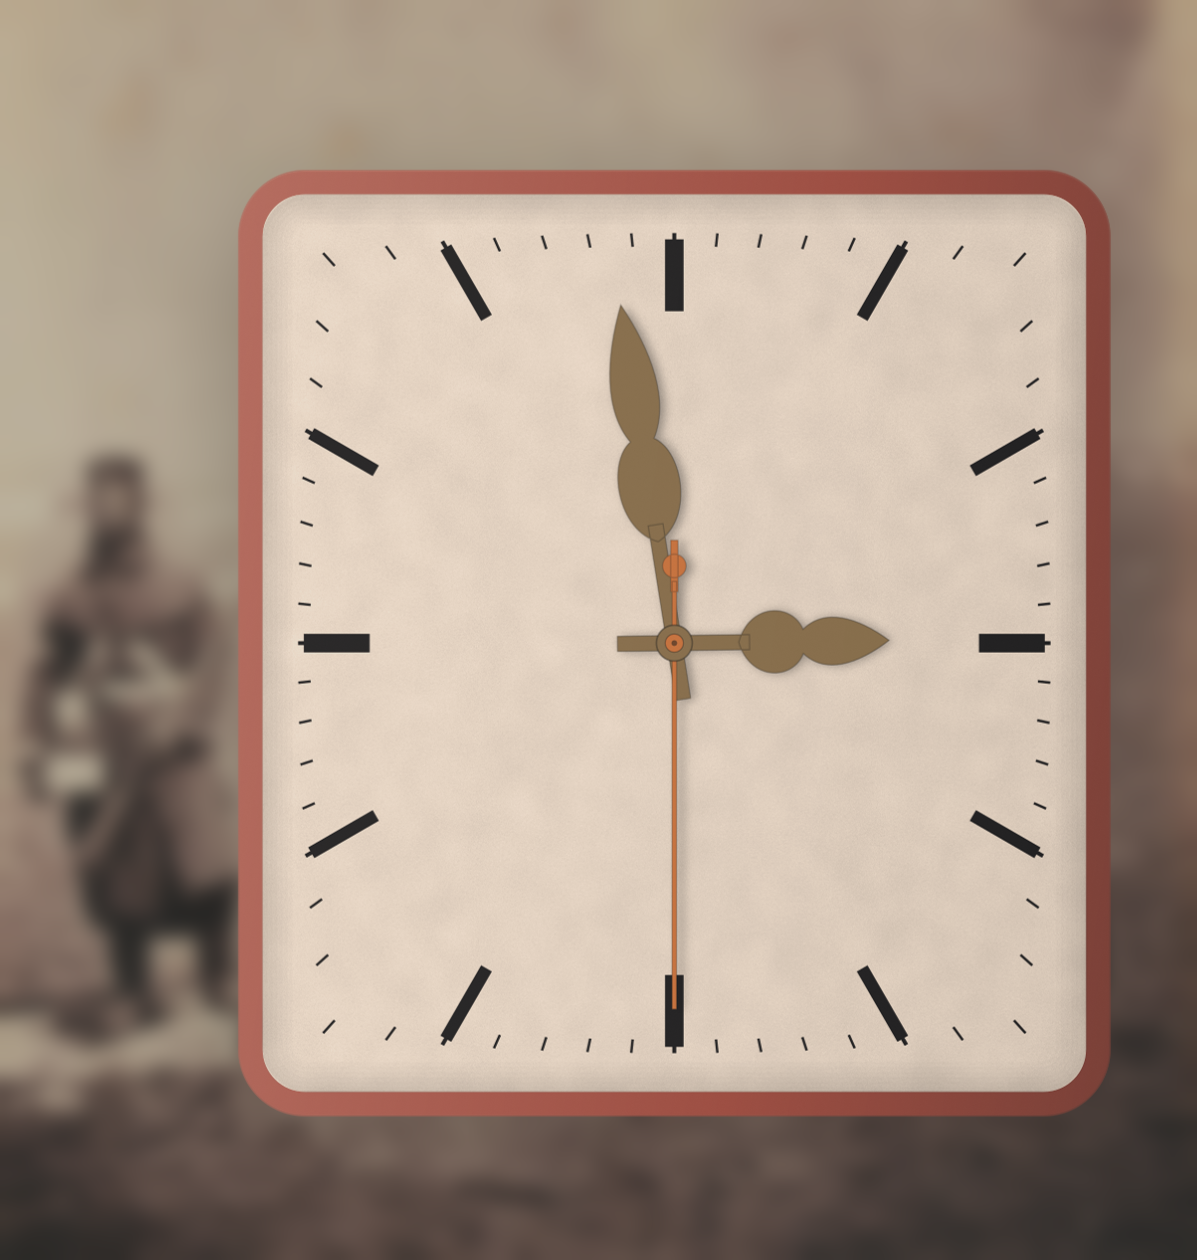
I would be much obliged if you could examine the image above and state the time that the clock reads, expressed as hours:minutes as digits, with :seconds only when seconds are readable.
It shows 2:58:30
